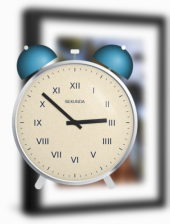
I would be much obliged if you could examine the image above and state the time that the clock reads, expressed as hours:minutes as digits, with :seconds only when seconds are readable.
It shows 2:52
